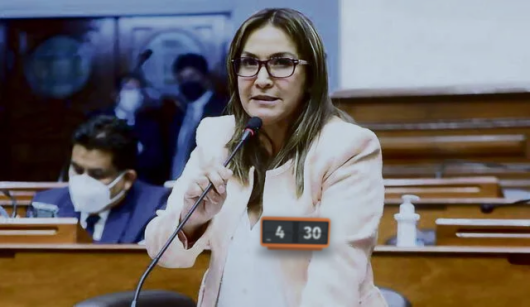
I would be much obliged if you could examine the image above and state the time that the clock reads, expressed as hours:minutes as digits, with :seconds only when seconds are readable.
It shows 4:30
